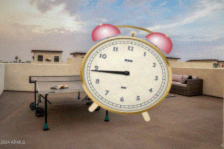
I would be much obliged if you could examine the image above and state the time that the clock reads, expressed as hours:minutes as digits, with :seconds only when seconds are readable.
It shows 8:44
